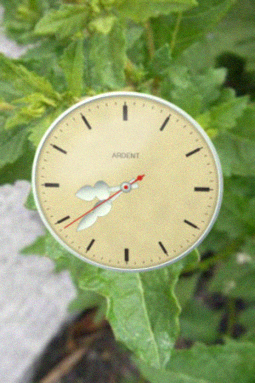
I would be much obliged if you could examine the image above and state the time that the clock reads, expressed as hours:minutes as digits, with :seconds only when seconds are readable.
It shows 8:37:39
